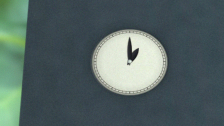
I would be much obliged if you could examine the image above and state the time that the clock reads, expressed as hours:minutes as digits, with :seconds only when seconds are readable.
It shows 1:00
